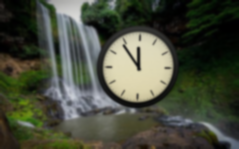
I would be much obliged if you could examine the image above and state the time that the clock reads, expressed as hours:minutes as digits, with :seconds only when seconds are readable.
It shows 11:54
